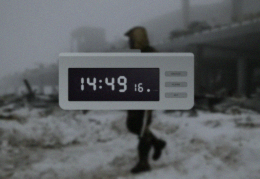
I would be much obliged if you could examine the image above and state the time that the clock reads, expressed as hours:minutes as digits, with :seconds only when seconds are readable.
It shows 14:49:16
